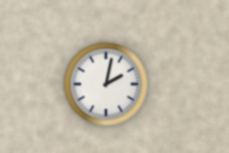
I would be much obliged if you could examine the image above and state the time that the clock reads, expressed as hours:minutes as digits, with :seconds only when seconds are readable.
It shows 2:02
